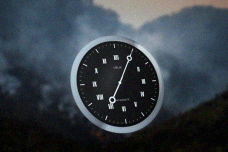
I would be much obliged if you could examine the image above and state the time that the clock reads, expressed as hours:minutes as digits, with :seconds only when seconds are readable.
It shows 7:05
